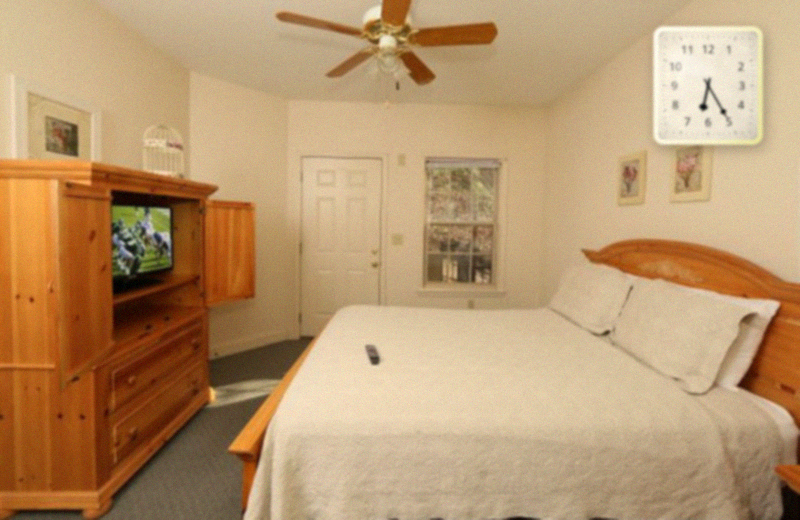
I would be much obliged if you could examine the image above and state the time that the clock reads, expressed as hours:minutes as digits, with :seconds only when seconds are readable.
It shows 6:25
